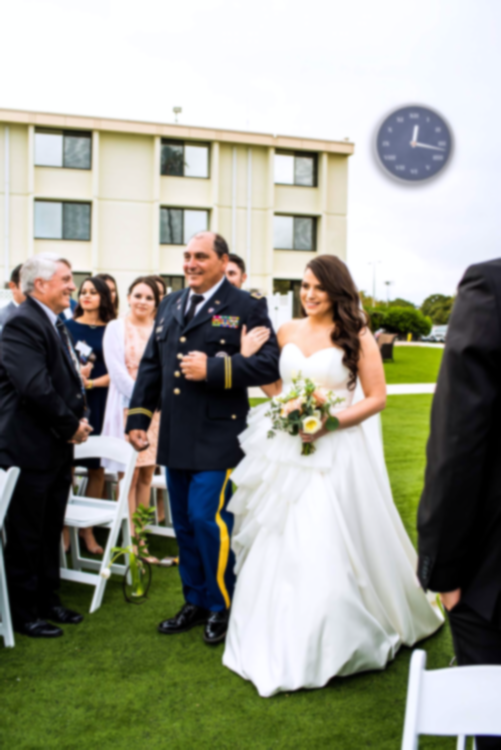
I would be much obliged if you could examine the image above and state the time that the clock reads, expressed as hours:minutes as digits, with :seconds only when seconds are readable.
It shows 12:17
